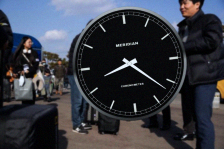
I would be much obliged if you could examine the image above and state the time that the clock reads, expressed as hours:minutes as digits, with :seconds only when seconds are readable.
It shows 8:22
